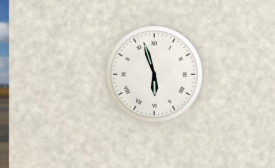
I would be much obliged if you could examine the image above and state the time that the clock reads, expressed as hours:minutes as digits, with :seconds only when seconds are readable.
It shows 5:57
